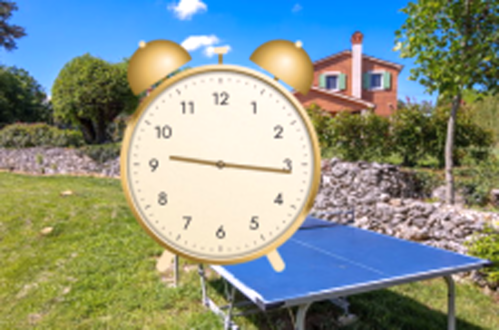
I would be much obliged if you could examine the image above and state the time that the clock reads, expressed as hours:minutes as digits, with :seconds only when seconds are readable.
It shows 9:16
